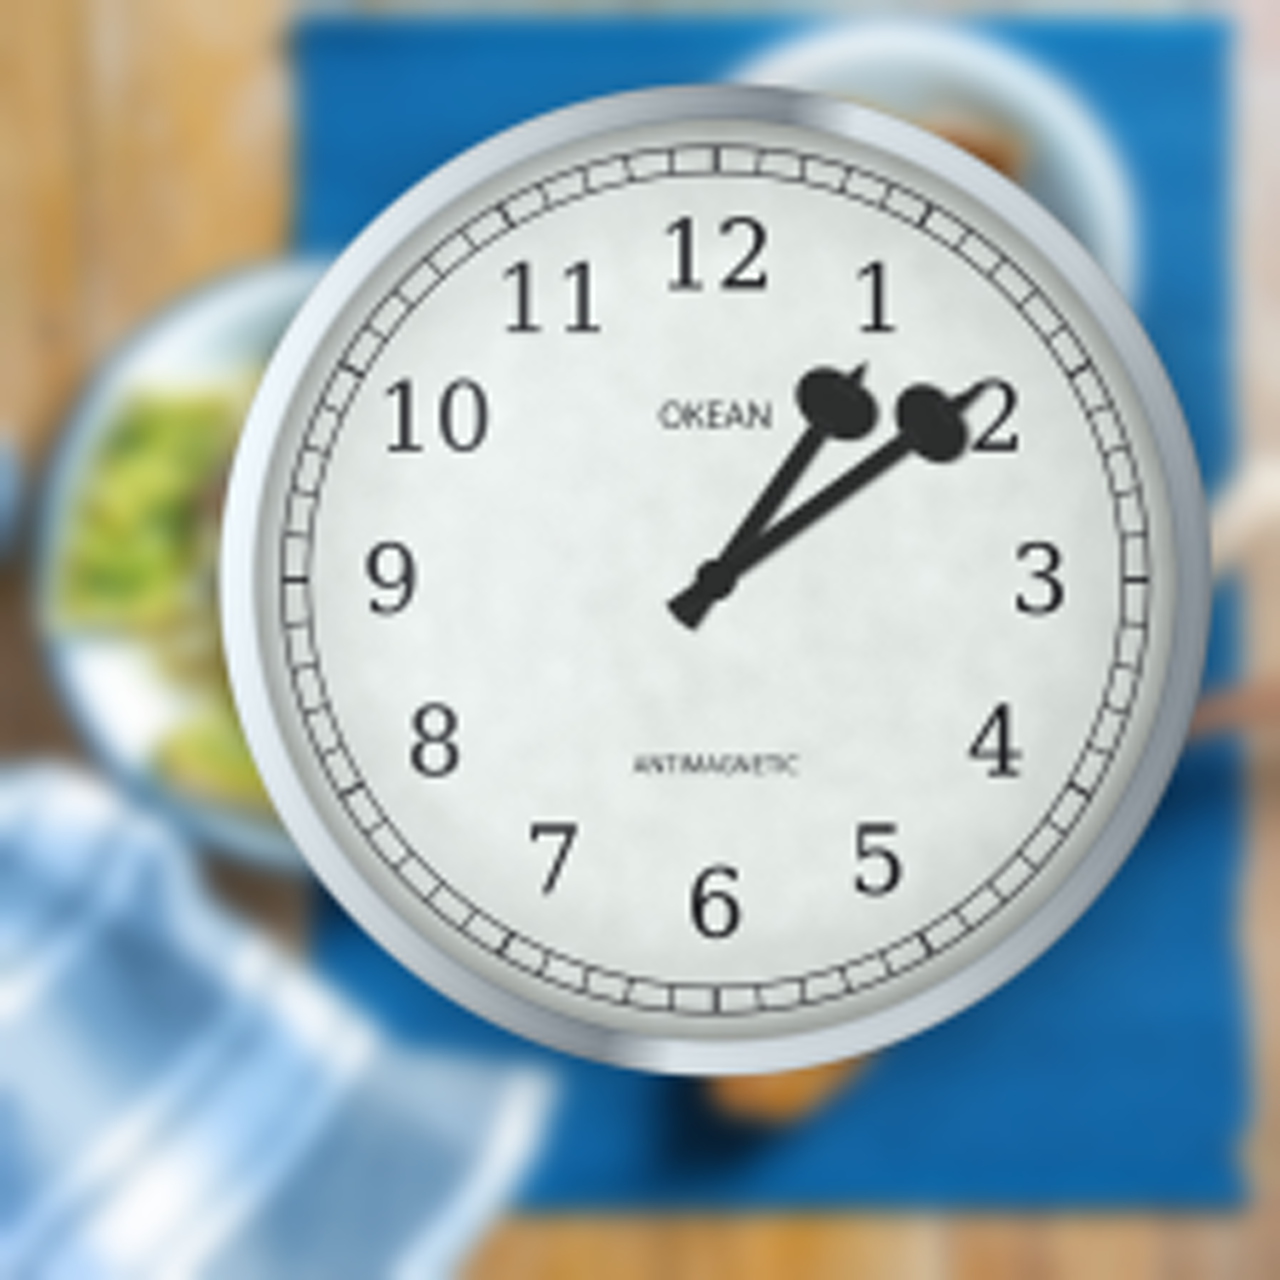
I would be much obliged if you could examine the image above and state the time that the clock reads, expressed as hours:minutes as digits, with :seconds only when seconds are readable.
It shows 1:09
